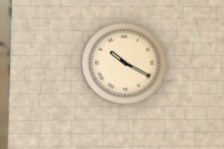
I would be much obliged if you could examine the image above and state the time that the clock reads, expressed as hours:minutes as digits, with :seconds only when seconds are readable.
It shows 10:20
